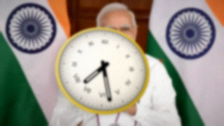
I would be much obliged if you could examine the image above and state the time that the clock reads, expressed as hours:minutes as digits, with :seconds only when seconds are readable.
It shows 7:28
